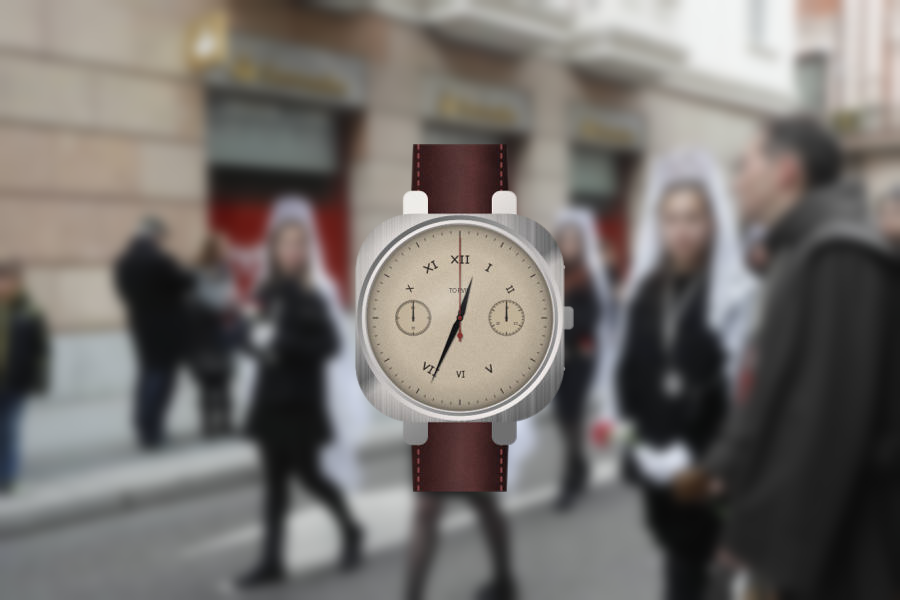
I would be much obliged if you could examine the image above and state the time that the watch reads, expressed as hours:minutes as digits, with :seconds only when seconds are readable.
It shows 12:34
